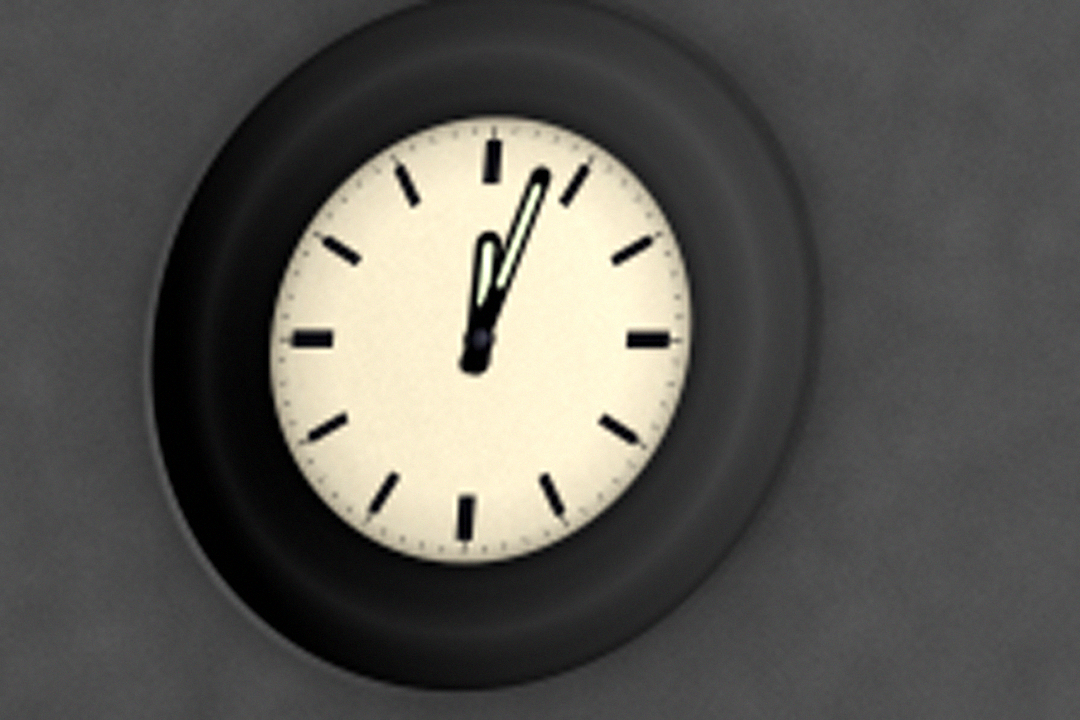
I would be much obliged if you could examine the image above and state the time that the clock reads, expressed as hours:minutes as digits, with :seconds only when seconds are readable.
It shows 12:03
